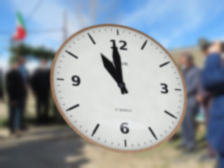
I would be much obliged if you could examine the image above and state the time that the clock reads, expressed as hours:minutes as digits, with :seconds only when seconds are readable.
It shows 10:59
